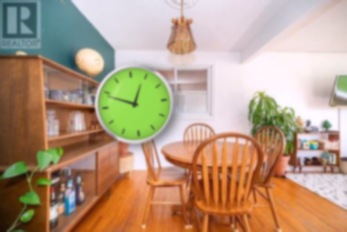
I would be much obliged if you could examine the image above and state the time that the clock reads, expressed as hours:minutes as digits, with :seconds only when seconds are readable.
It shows 12:49
